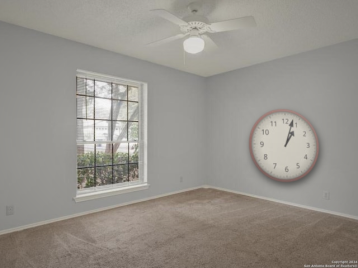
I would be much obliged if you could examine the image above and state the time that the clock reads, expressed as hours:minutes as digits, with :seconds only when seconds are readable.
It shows 1:03
